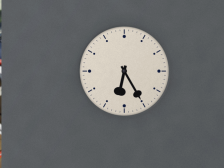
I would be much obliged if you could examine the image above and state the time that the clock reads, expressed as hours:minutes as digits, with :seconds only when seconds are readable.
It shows 6:25
